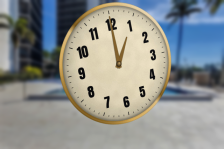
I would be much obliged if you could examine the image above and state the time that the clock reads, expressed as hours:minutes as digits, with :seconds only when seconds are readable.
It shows 1:00
